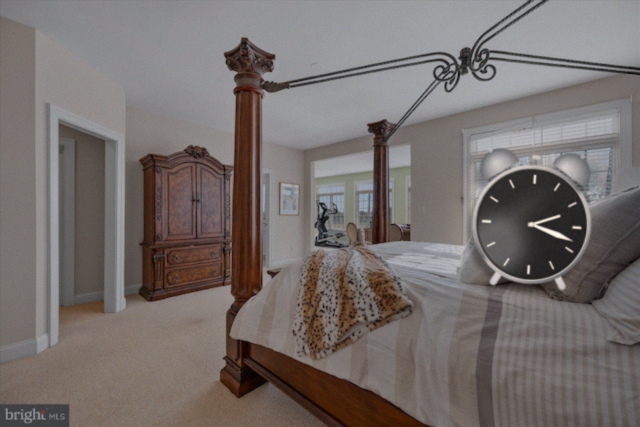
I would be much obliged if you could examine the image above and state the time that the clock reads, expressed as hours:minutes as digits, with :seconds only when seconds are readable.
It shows 2:18
